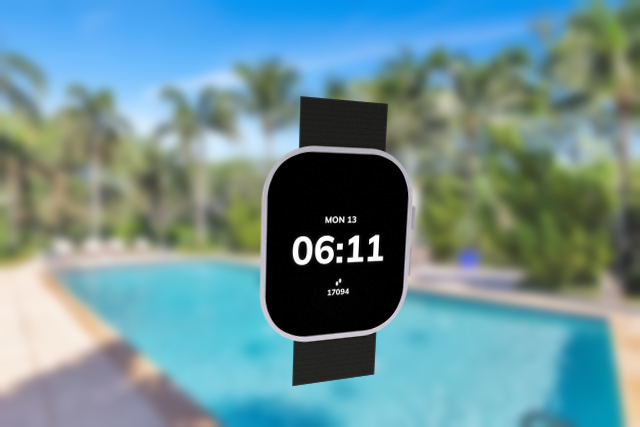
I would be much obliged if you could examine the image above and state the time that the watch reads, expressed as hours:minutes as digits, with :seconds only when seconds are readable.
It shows 6:11
